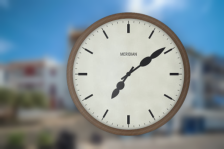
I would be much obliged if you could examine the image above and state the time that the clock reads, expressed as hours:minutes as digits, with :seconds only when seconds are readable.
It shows 7:09
